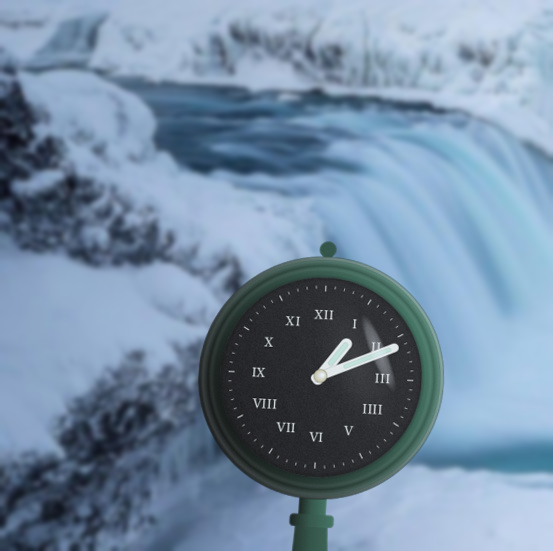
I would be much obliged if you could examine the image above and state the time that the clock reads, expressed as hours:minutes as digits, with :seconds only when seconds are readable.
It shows 1:11
